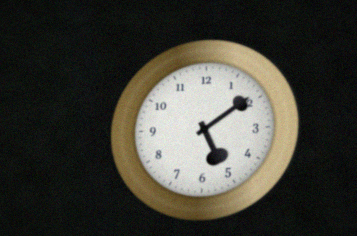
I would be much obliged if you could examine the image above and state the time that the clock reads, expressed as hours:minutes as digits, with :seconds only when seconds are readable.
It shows 5:09
